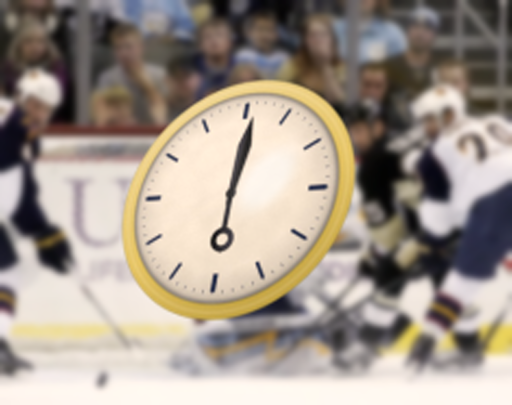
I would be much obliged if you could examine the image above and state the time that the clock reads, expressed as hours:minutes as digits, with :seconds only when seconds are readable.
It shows 6:01
